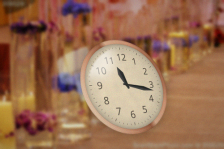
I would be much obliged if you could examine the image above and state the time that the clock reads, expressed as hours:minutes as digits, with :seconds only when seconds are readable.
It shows 11:17
